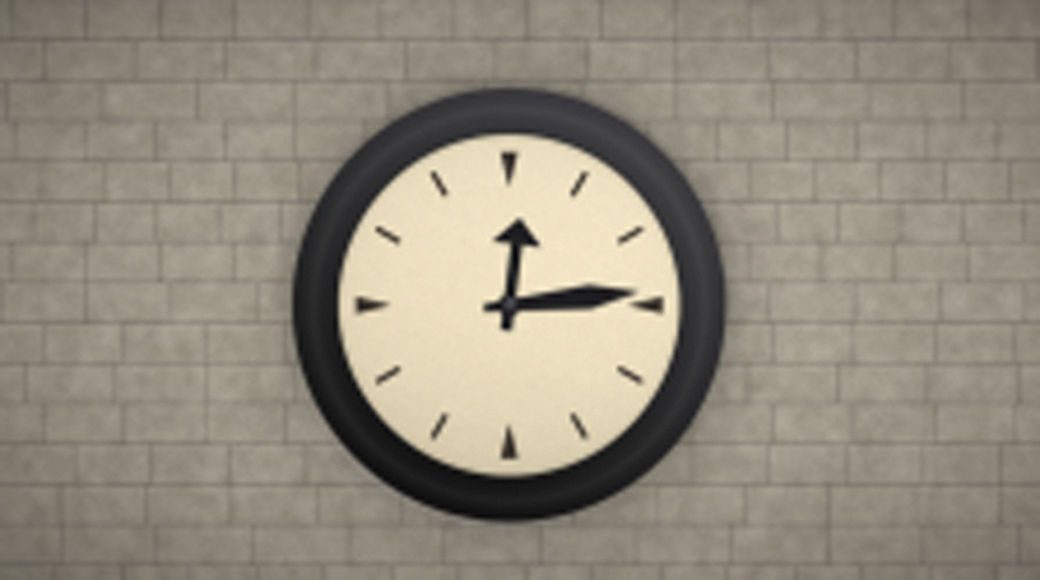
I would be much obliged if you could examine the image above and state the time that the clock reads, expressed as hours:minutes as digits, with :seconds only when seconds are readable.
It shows 12:14
